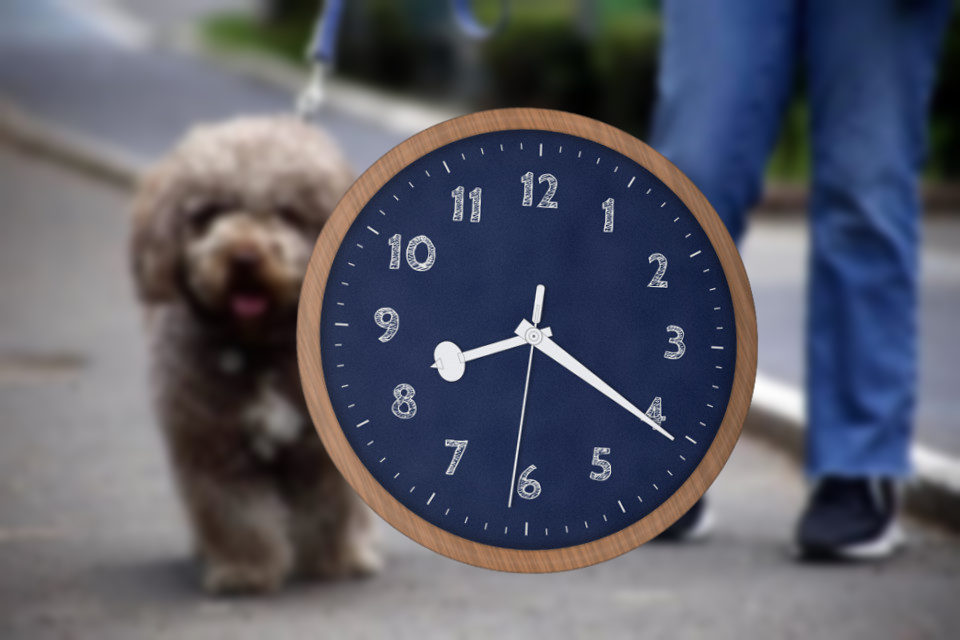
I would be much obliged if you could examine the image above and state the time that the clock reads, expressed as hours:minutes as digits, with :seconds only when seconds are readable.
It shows 8:20:31
